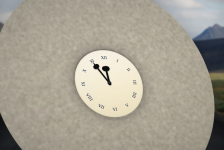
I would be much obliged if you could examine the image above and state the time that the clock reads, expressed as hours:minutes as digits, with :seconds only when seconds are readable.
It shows 11:55
